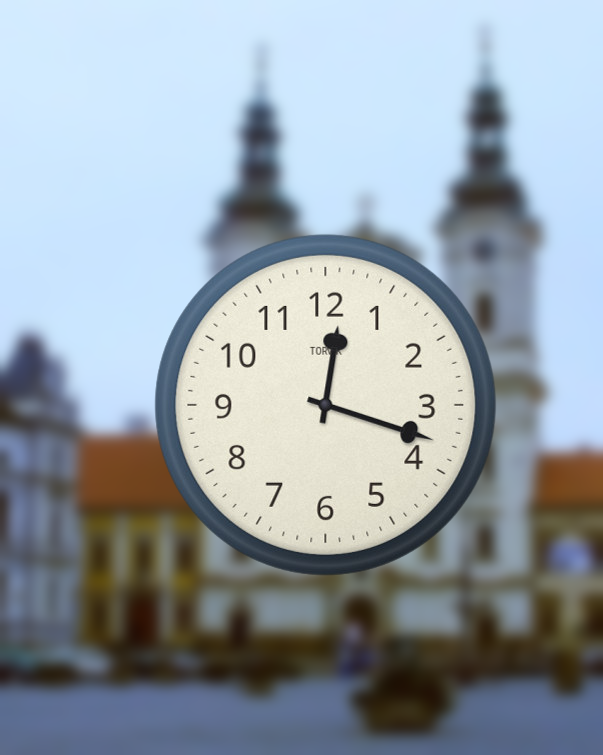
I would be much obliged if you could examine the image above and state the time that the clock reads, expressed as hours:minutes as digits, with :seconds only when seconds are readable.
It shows 12:18
